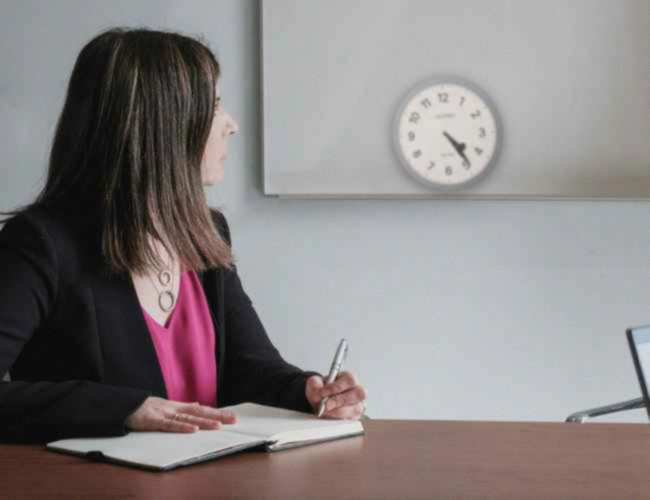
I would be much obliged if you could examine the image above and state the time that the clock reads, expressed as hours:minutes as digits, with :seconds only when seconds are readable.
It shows 4:24
